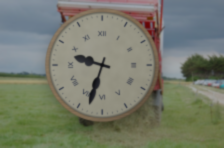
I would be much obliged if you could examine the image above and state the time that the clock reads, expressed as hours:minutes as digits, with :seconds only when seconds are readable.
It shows 9:33
